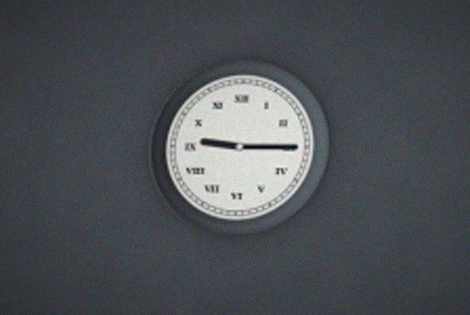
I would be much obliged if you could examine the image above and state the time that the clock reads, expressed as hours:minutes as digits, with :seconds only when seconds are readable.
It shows 9:15
